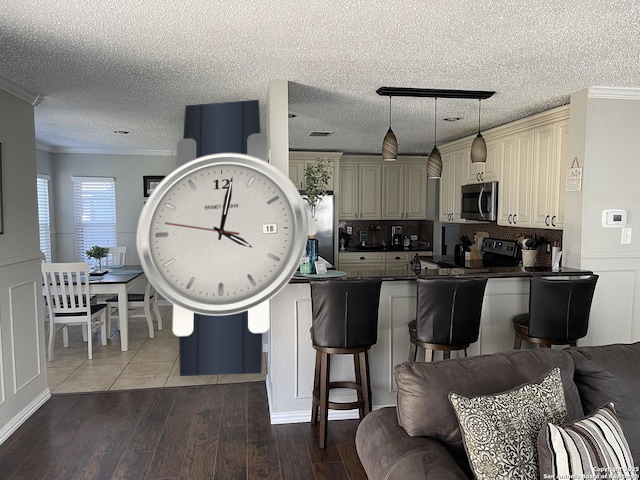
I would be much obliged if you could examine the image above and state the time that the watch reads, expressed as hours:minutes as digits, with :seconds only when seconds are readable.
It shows 4:01:47
